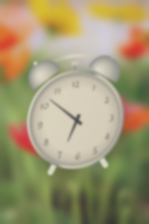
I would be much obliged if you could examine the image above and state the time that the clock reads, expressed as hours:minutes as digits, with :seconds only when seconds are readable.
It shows 6:52
